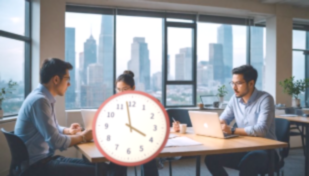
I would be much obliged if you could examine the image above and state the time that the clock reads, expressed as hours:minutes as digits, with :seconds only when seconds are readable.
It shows 3:58
